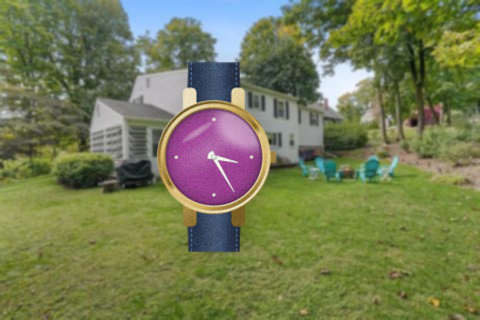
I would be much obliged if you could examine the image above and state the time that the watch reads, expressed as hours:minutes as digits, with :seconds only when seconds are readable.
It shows 3:25
